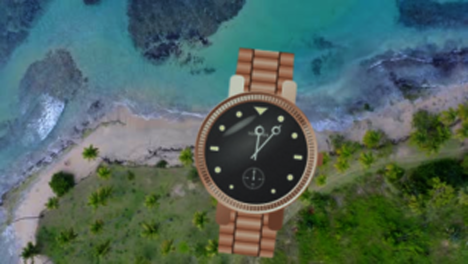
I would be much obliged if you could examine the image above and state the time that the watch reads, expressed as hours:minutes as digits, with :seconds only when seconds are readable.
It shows 12:06
